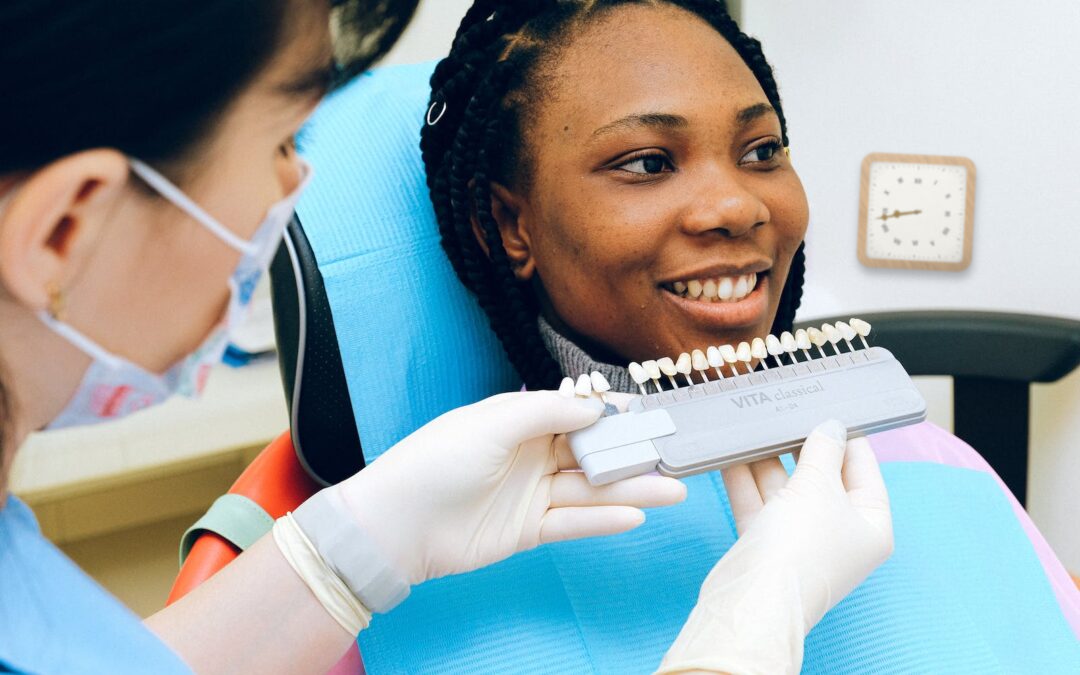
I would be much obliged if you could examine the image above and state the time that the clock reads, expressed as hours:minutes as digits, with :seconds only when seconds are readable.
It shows 8:43
